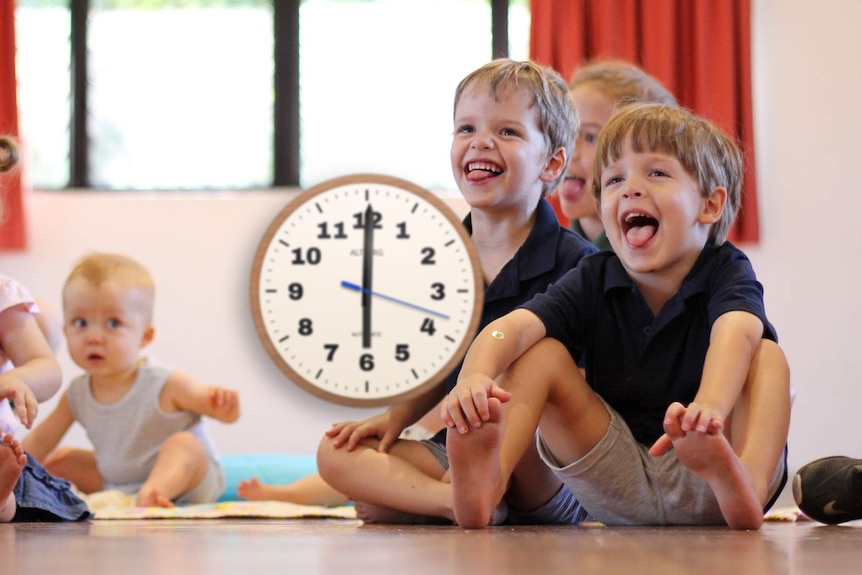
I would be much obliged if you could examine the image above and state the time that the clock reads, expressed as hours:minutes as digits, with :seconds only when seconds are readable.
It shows 6:00:18
